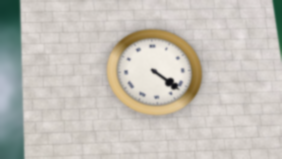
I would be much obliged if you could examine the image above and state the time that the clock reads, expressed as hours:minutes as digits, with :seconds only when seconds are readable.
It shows 4:22
